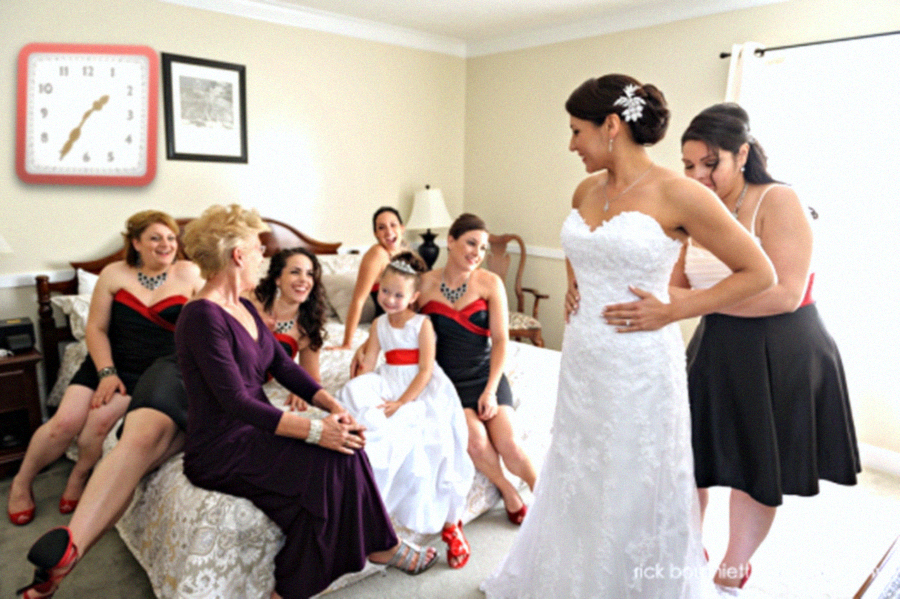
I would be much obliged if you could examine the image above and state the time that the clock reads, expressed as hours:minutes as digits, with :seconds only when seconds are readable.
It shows 1:35
